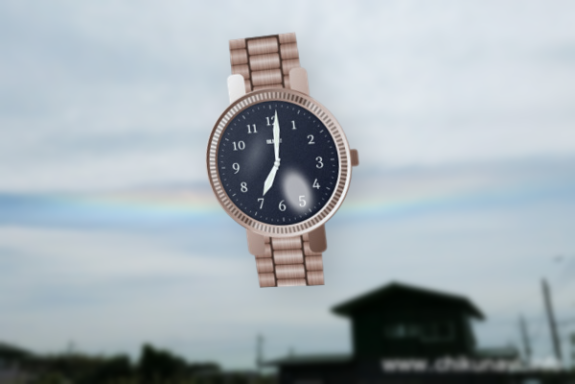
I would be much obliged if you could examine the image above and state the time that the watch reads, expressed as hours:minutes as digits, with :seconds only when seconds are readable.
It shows 7:01
